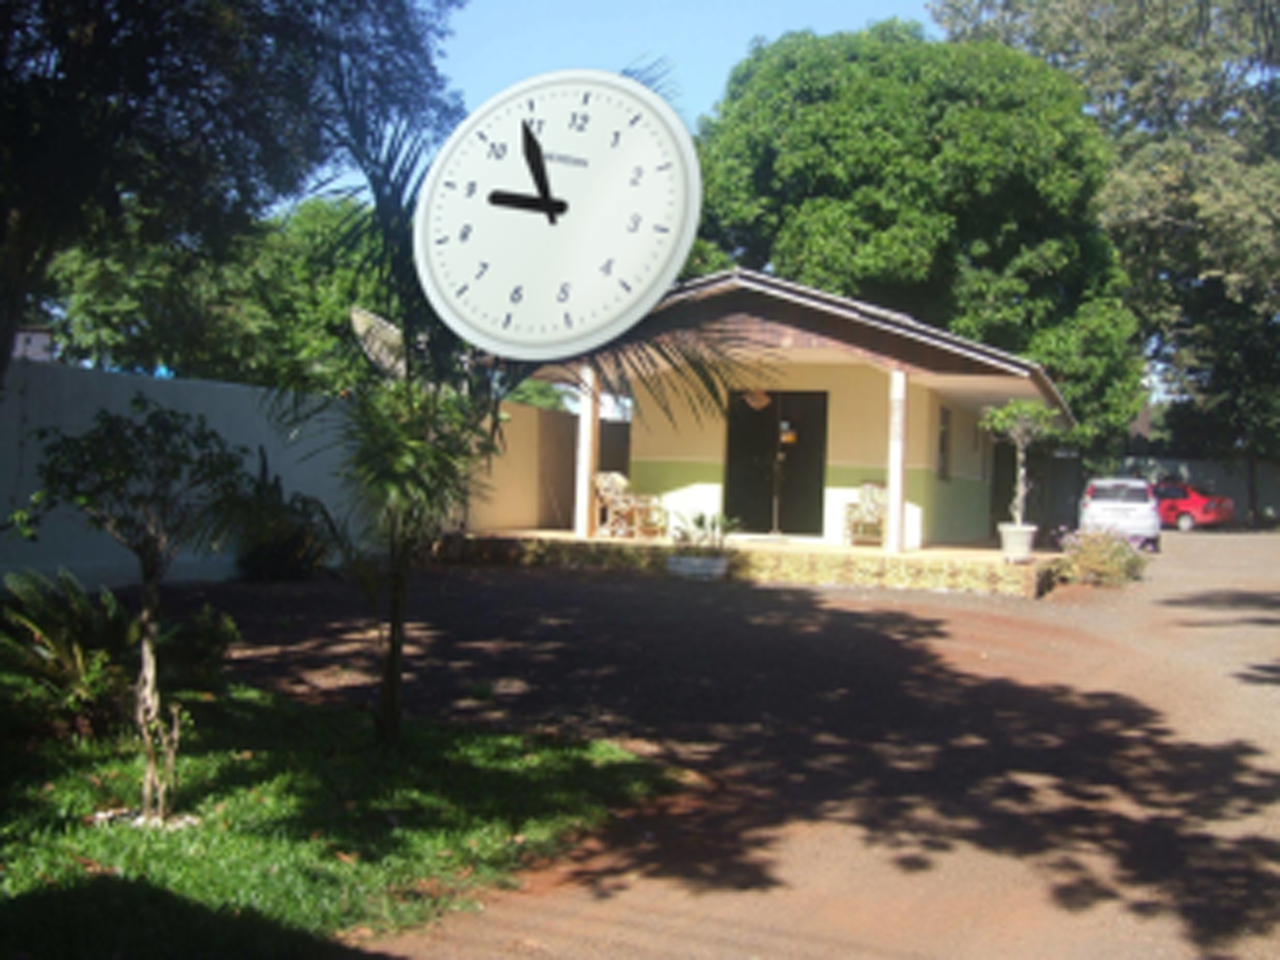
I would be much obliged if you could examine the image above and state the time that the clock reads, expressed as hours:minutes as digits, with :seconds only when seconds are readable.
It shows 8:54
